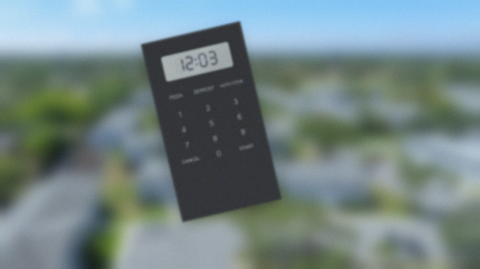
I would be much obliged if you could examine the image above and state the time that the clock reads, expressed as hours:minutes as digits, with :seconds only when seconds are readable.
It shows 12:03
